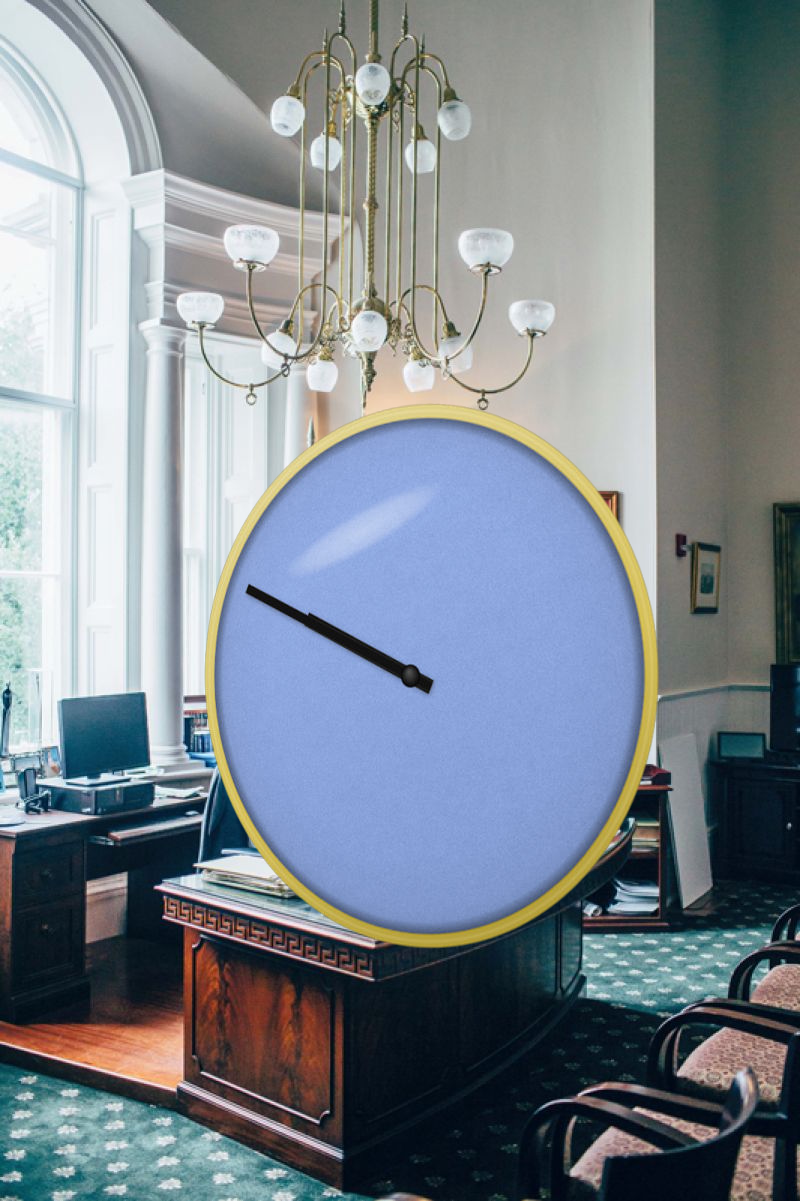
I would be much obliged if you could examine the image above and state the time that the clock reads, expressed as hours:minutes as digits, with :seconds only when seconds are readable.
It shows 9:49
